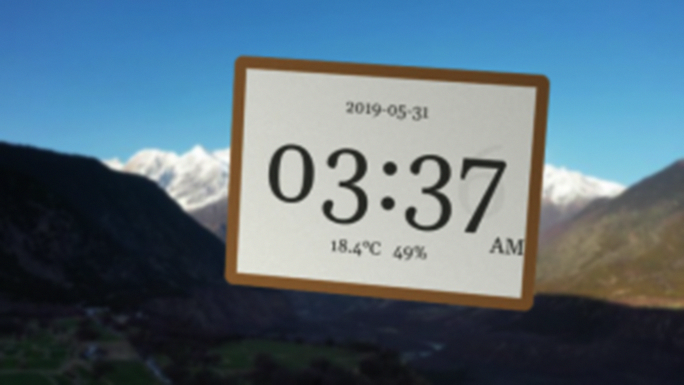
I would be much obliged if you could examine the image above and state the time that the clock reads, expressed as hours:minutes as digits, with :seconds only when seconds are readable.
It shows 3:37
